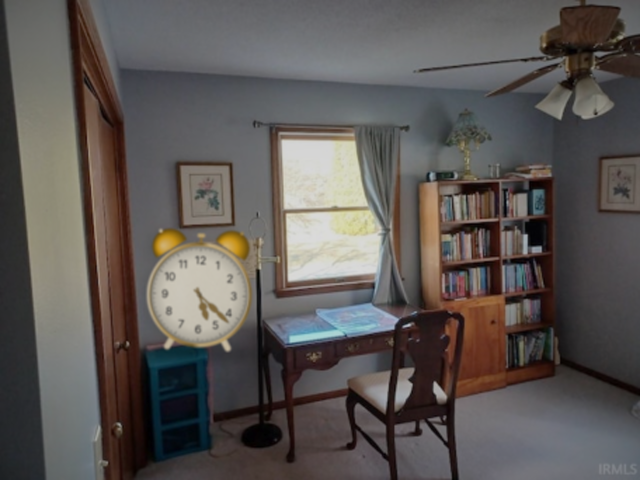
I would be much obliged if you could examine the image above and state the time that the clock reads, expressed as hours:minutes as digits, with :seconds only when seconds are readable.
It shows 5:22
